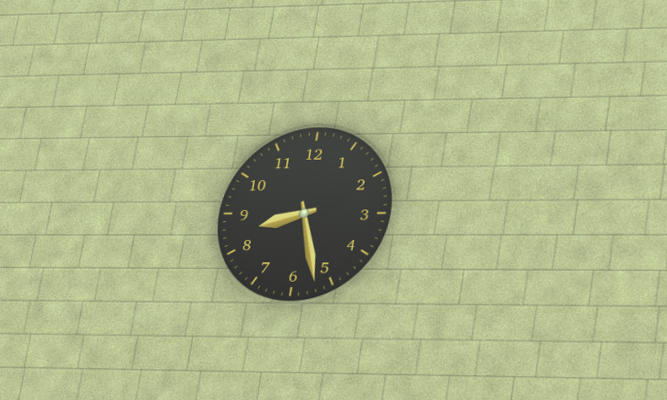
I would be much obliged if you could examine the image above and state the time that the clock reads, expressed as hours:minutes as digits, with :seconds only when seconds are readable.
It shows 8:27
